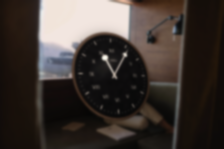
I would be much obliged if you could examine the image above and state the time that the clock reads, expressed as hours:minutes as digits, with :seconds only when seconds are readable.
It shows 11:06
